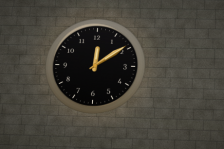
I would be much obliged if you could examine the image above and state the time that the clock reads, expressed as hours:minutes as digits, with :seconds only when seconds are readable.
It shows 12:09
